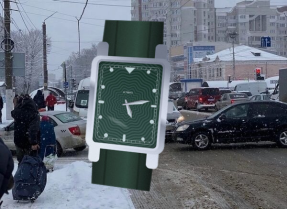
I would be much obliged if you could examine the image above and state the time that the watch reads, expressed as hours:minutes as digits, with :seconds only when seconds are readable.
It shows 5:13
